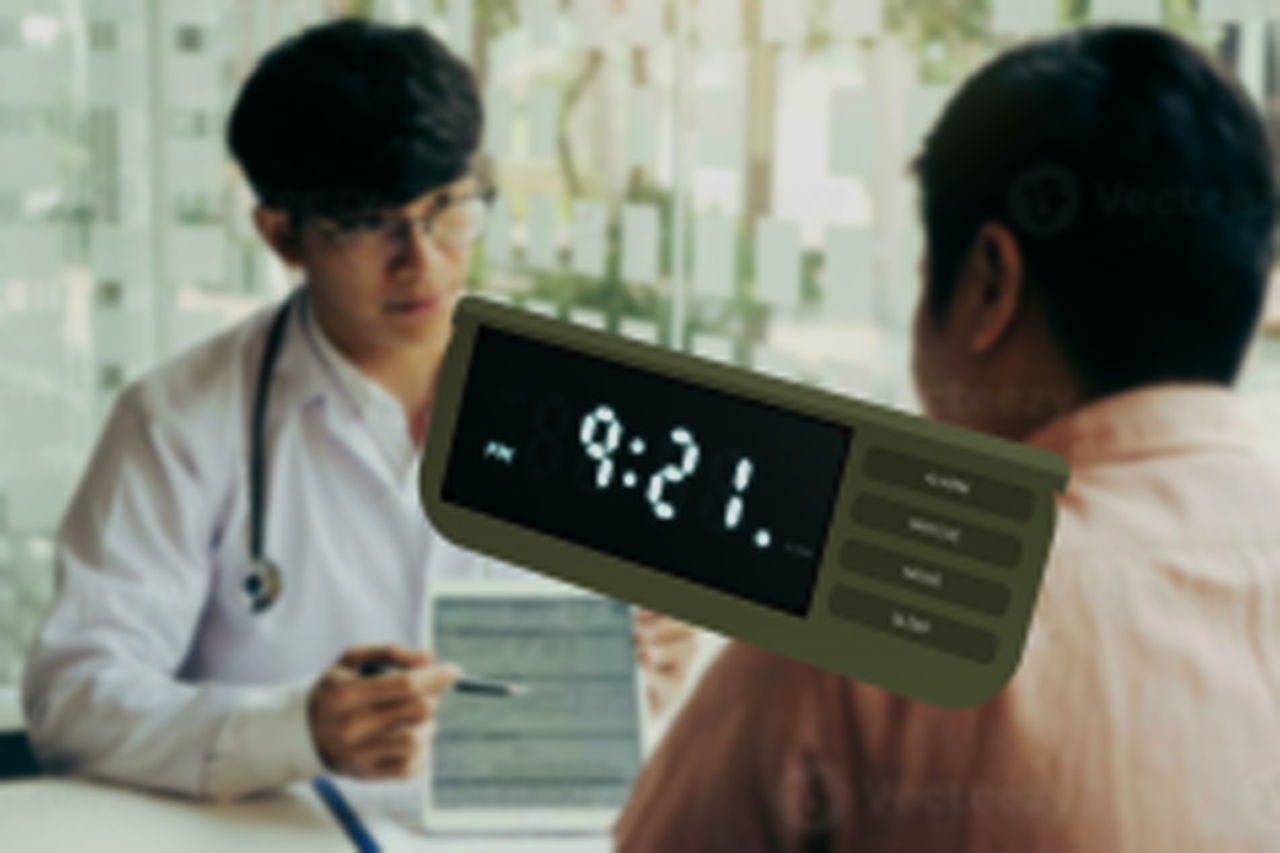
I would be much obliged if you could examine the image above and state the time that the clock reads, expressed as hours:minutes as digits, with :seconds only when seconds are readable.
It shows 9:21
